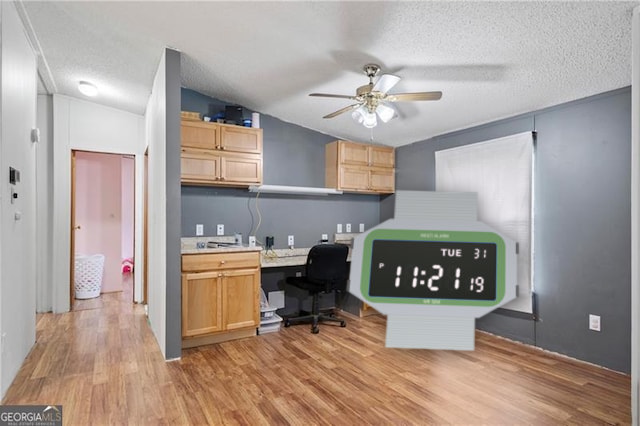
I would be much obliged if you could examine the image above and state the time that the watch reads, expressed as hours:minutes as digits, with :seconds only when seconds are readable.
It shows 11:21:19
